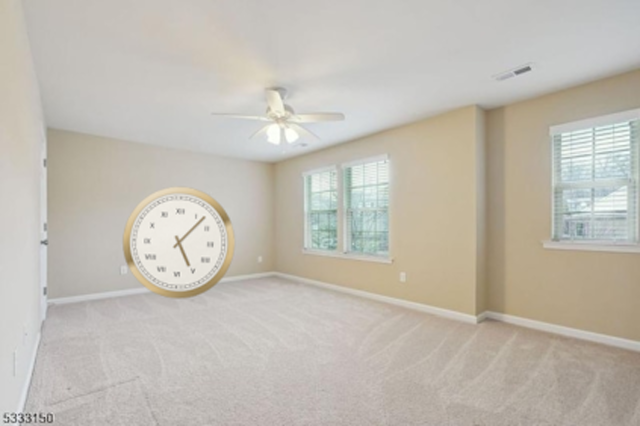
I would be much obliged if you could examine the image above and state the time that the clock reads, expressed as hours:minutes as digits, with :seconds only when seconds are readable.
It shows 5:07
